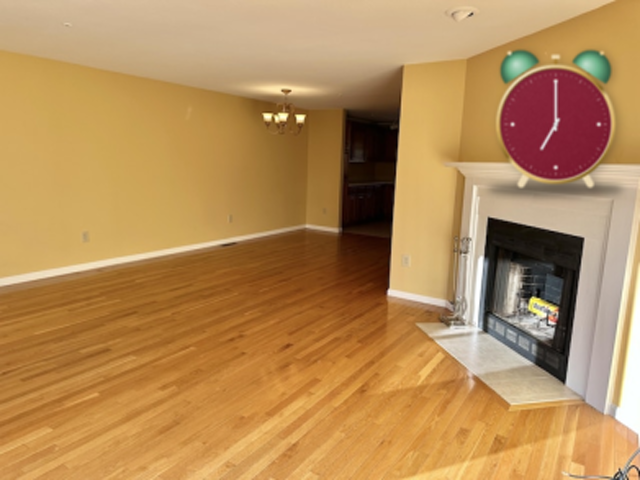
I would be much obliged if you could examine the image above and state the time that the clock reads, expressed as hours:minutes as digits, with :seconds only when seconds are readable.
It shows 7:00
